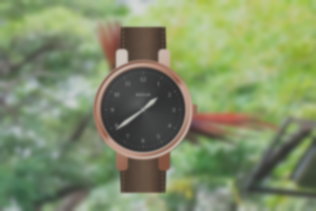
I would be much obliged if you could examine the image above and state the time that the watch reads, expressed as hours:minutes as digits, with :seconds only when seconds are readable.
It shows 1:39
